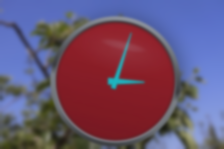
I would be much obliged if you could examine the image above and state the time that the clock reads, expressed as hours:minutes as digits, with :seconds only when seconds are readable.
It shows 3:03
